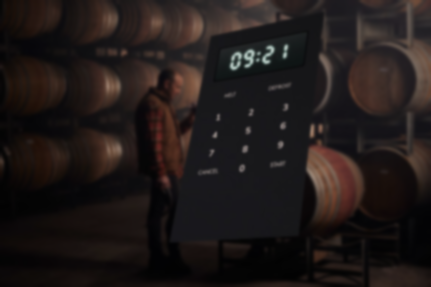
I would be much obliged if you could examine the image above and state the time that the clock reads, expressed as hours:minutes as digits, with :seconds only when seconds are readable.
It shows 9:21
